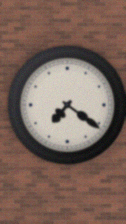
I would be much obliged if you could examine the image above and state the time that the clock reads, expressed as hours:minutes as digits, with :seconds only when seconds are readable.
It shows 7:21
